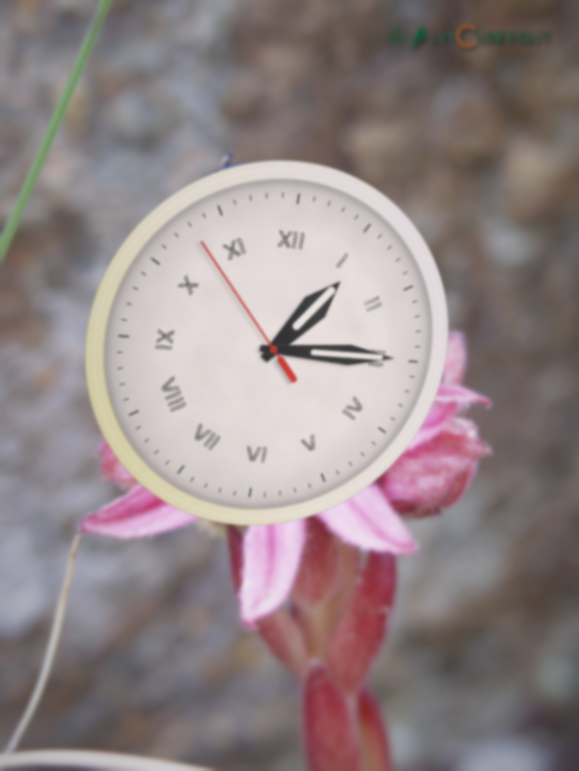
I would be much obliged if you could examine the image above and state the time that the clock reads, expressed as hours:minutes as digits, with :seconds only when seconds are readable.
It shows 1:14:53
